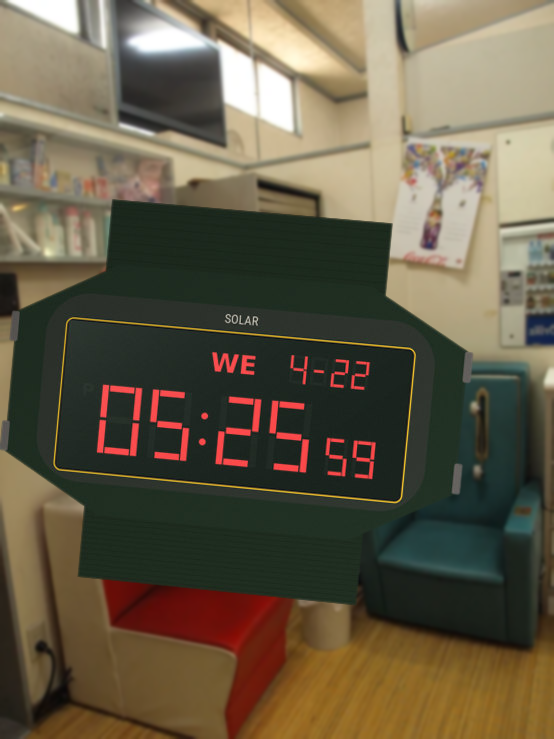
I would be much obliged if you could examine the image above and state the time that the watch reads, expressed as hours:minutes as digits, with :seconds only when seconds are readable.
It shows 5:25:59
